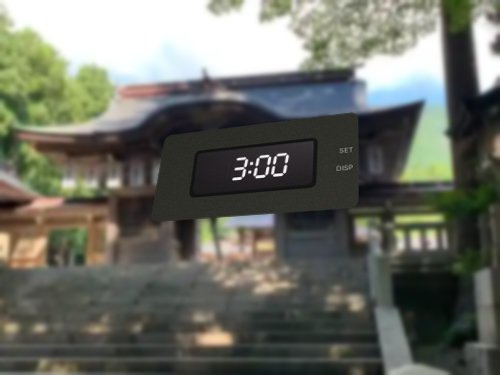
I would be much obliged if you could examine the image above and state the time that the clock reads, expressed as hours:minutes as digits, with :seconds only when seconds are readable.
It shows 3:00
